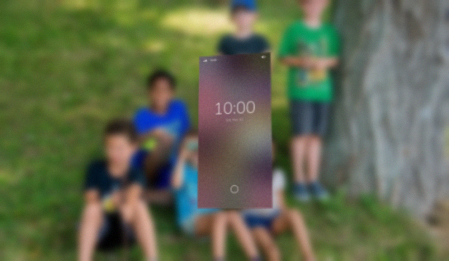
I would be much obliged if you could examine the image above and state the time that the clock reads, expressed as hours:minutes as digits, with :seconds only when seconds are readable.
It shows 10:00
